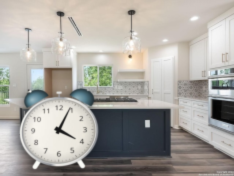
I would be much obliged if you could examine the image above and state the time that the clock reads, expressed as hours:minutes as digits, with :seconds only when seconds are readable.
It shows 4:04
